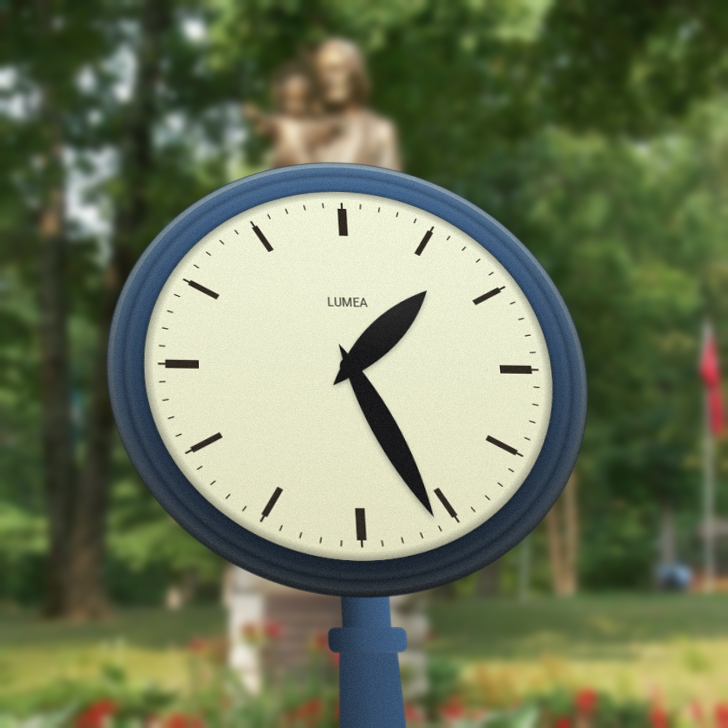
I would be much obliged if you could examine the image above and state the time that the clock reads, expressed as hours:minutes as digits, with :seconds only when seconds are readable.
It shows 1:26
